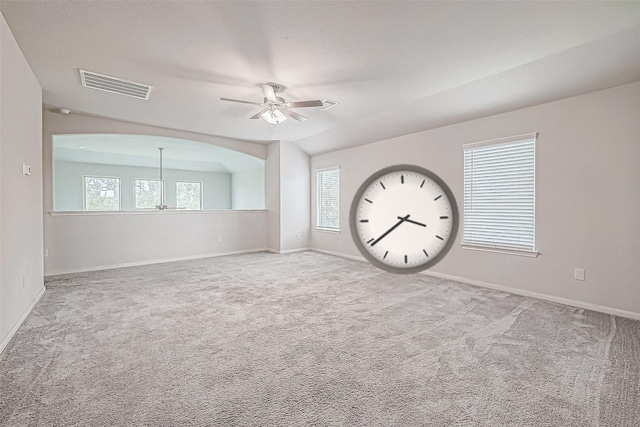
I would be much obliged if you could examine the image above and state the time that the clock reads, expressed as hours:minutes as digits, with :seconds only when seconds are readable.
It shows 3:39
